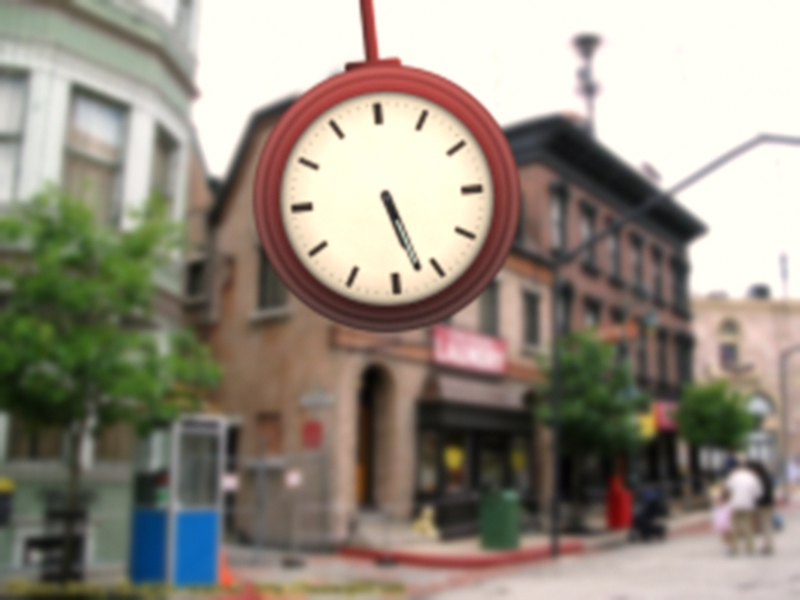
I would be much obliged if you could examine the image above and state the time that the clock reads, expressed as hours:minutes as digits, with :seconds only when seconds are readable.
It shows 5:27
